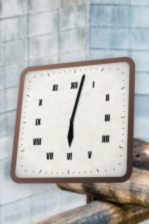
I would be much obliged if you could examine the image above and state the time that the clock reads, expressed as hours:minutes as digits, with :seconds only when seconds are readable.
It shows 6:02
